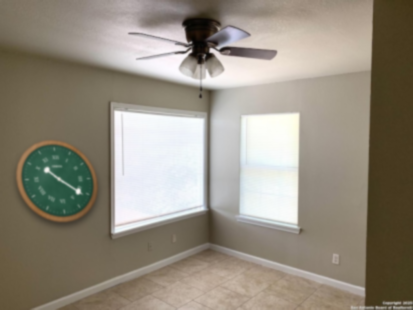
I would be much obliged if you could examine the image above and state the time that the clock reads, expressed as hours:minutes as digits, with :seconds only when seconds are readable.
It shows 10:21
